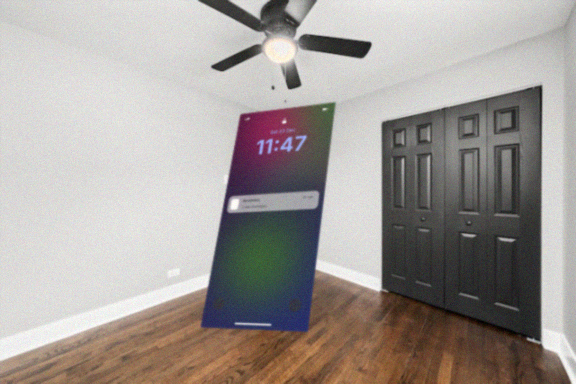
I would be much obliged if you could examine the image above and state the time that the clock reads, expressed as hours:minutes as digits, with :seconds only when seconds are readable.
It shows 11:47
